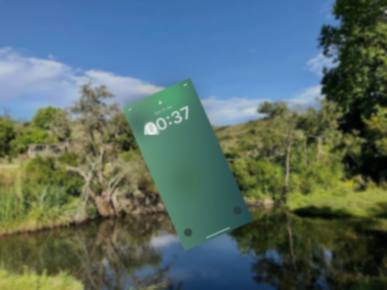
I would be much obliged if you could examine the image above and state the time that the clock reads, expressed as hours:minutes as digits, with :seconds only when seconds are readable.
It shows 0:37
